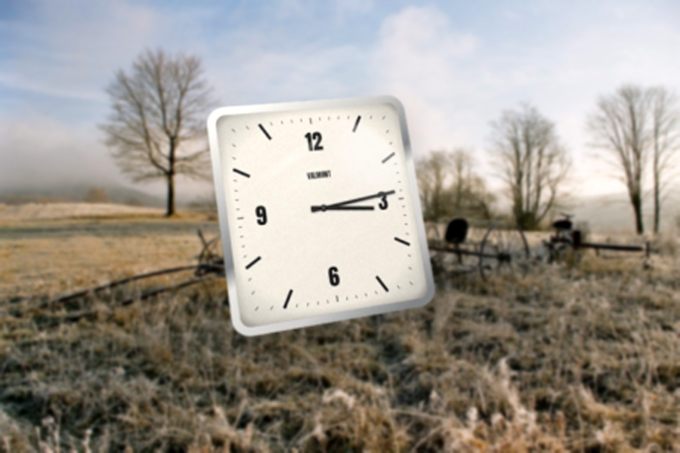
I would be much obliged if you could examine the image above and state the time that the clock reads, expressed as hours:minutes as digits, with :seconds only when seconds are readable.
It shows 3:14
